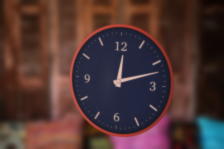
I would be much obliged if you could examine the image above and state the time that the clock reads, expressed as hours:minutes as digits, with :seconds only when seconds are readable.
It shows 12:12
